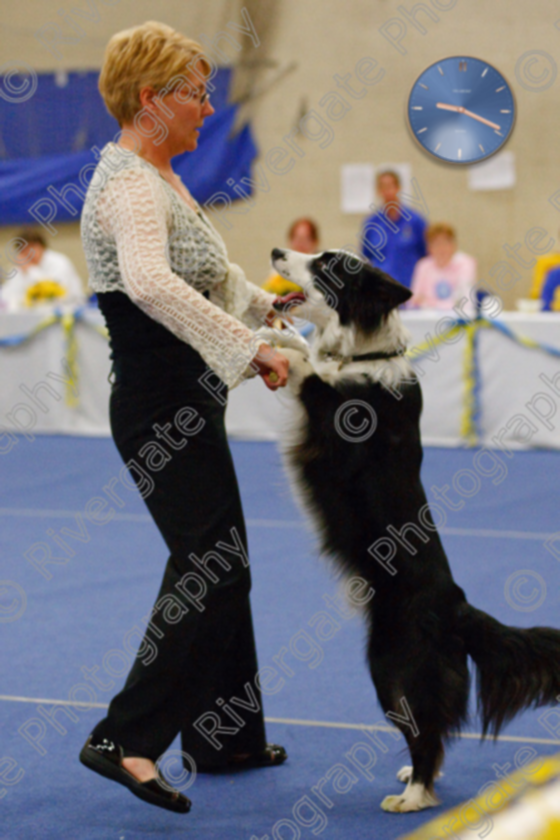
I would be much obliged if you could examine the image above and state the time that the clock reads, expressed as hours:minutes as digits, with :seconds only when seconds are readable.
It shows 9:19
